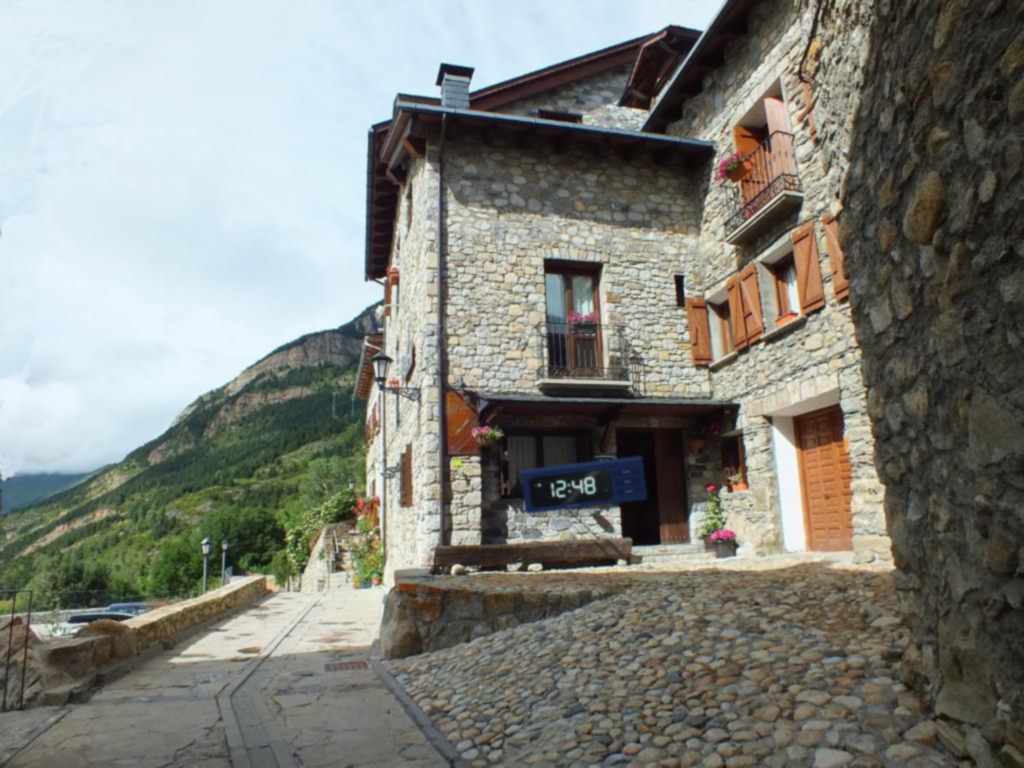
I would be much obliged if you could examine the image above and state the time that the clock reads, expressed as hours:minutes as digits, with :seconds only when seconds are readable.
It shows 12:48
